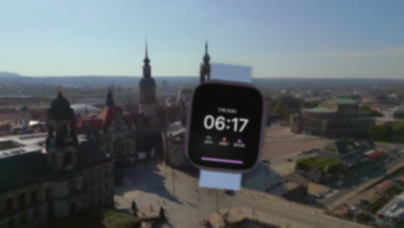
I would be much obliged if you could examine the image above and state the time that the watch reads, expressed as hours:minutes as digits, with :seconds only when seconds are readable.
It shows 6:17
